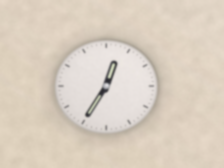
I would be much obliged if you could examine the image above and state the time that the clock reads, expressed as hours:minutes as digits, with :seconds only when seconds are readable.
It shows 12:35
